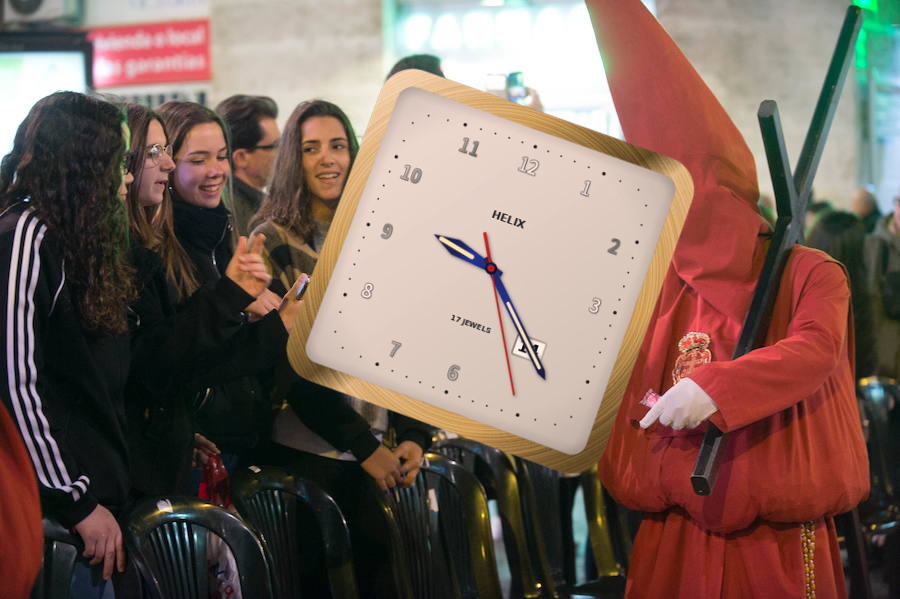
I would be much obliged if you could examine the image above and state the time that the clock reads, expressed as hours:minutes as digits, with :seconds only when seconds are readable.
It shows 9:22:25
